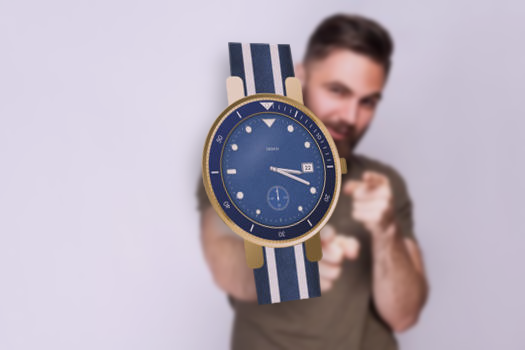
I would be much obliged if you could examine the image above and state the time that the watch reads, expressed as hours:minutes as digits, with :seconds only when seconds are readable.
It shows 3:19
